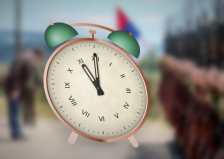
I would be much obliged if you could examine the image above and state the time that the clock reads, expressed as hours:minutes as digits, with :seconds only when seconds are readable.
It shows 11:00
